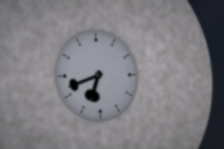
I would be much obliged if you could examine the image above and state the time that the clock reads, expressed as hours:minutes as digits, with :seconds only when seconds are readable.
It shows 6:42
